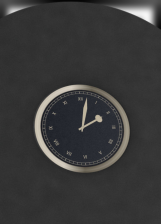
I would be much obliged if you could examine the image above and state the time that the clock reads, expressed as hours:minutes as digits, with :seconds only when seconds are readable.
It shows 2:02
